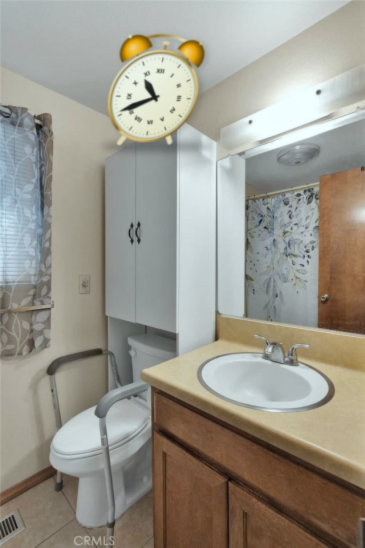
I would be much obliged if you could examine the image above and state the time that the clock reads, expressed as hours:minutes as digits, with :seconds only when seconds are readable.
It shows 10:41
